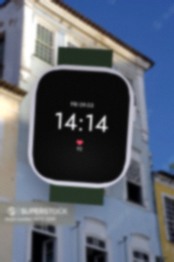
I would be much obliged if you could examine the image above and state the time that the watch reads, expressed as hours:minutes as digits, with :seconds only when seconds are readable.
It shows 14:14
